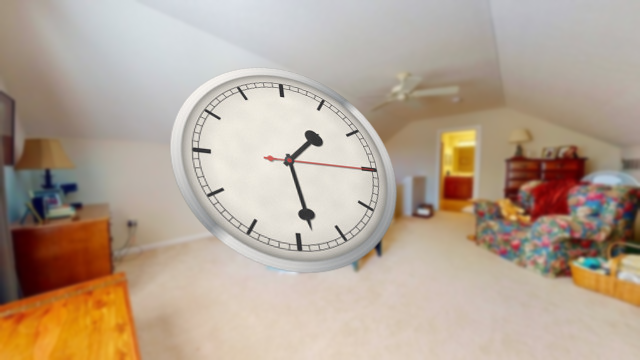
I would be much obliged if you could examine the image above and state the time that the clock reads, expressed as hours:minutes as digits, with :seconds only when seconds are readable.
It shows 1:28:15
